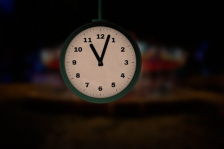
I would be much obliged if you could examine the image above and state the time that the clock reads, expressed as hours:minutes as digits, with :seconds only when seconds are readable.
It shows 11:03
